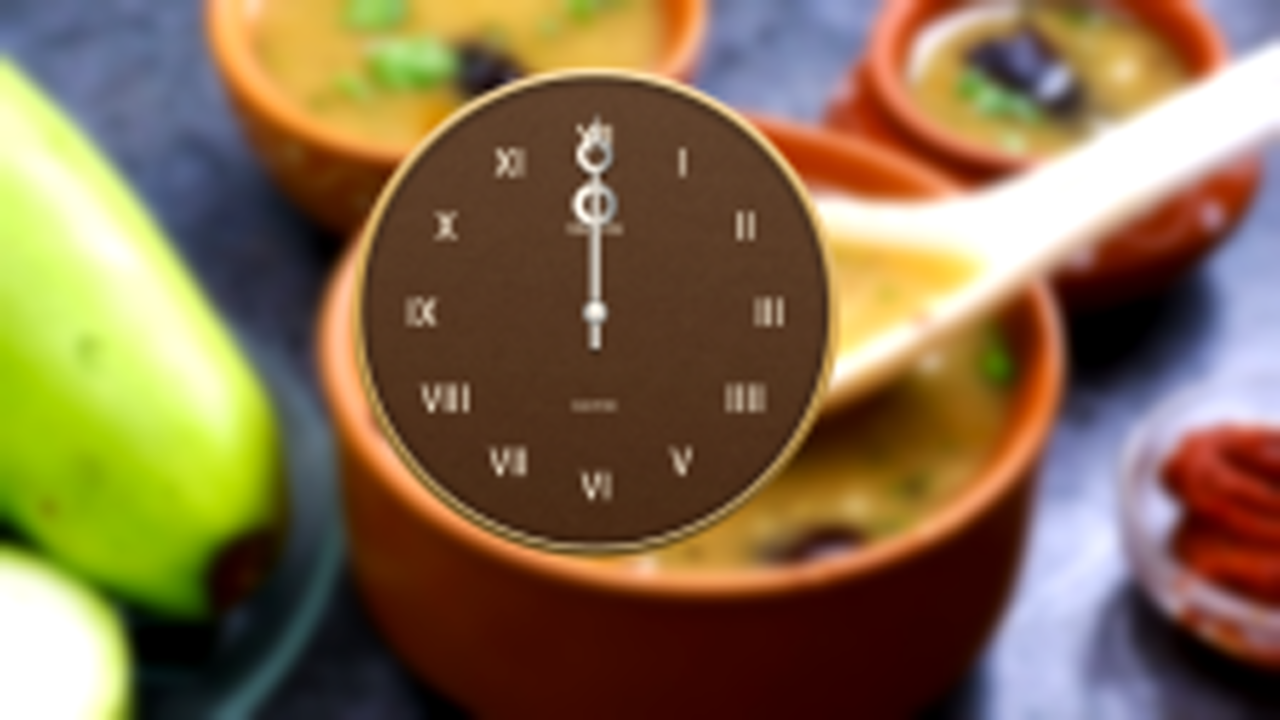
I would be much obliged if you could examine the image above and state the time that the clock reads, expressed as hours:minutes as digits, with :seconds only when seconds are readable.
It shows 12:00
